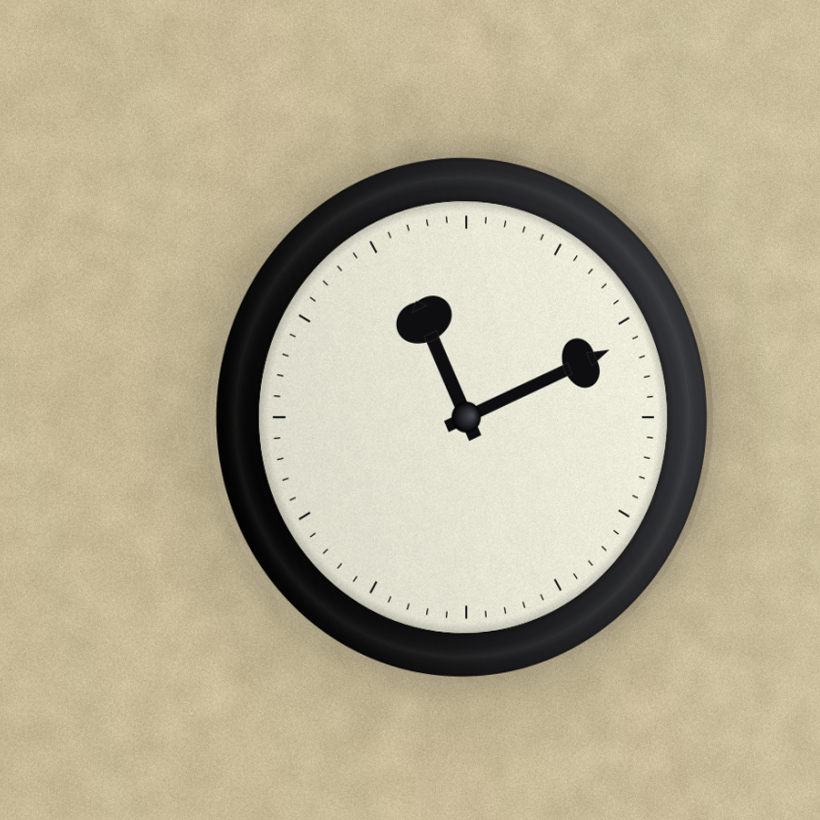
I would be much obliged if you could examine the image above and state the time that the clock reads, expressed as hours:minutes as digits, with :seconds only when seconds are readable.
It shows 11:11
